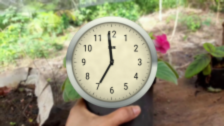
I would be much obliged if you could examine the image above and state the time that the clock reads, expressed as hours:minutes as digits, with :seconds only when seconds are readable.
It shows 6:59
